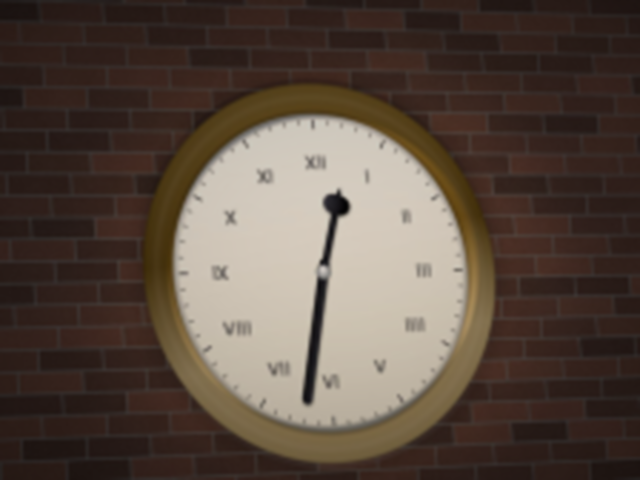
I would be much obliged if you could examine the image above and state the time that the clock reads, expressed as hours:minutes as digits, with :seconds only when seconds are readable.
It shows 12:32
